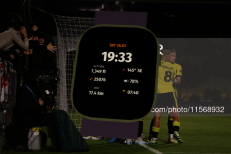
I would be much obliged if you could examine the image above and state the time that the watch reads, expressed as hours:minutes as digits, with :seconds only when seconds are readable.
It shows 19:33
